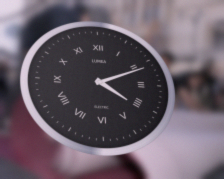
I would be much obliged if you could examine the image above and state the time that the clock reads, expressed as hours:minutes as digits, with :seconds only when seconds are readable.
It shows 4:11
